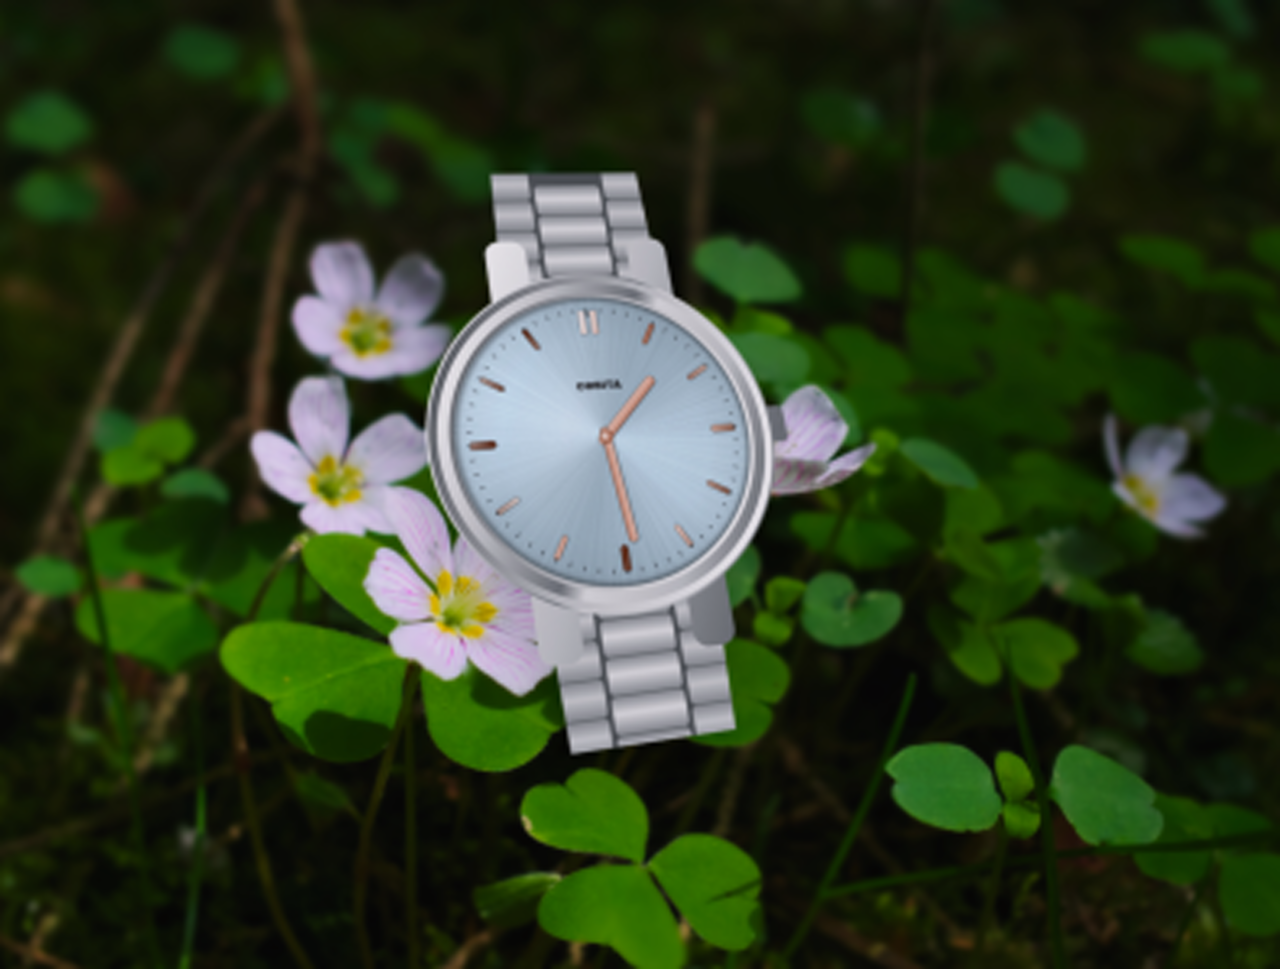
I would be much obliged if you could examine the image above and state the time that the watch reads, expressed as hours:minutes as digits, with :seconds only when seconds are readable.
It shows 1:29
